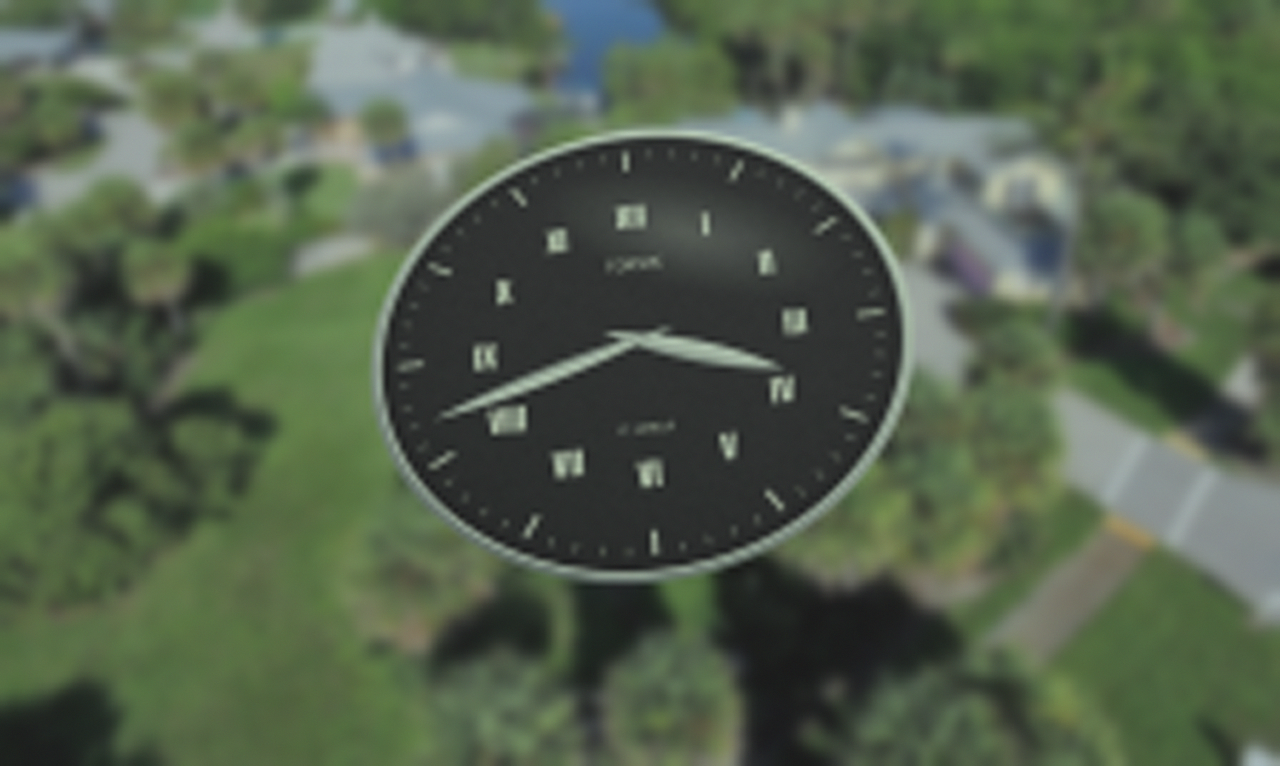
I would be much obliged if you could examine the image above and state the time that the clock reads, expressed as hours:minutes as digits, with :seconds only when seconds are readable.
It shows 3:42
